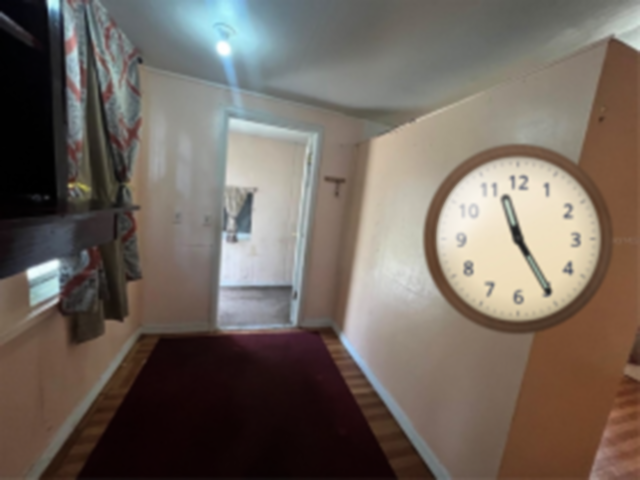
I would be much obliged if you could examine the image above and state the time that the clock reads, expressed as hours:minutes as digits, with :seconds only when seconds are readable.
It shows 11:25
